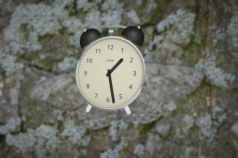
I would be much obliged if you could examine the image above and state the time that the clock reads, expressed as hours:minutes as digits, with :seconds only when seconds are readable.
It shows 1:28
